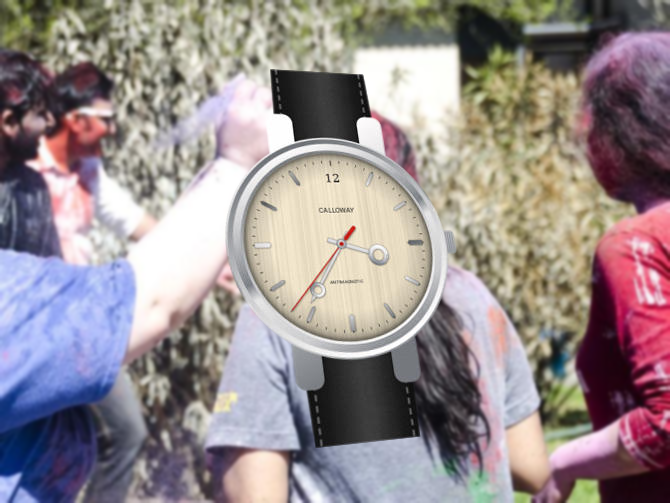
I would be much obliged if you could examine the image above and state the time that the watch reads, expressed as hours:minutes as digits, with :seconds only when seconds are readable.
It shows 3:35:37
